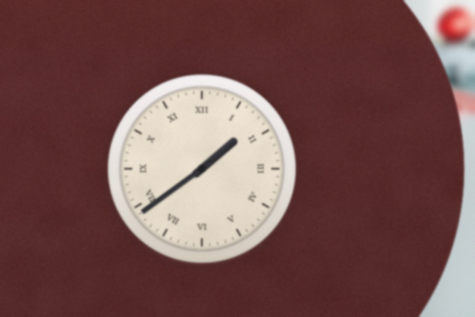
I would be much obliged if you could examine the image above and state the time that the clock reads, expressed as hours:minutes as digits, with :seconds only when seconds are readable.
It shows 1:39
